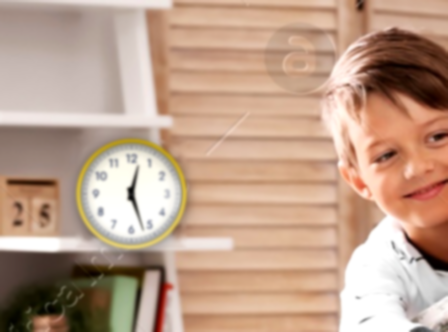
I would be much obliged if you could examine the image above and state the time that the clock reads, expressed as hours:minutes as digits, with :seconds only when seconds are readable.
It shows 12:27
